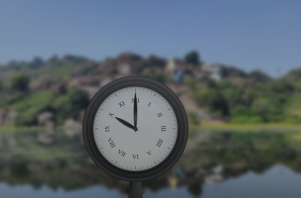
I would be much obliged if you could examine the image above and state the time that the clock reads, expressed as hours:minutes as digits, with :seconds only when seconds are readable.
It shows 10:00
